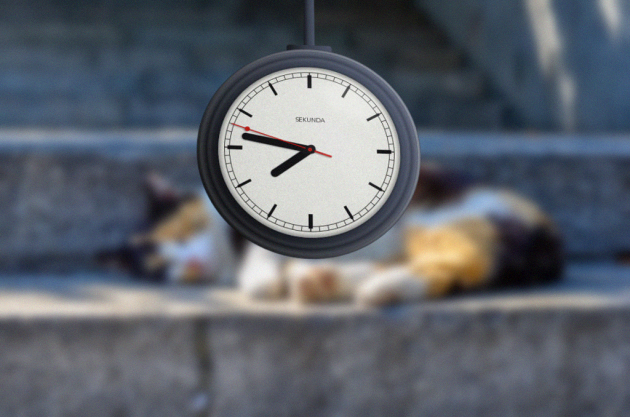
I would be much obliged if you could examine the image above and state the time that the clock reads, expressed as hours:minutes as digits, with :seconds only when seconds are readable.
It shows 7:46:48
